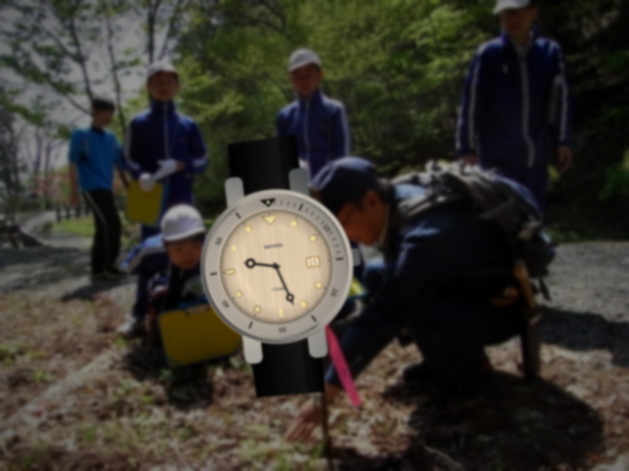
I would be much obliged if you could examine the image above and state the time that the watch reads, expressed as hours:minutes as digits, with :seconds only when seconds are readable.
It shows 9:27
